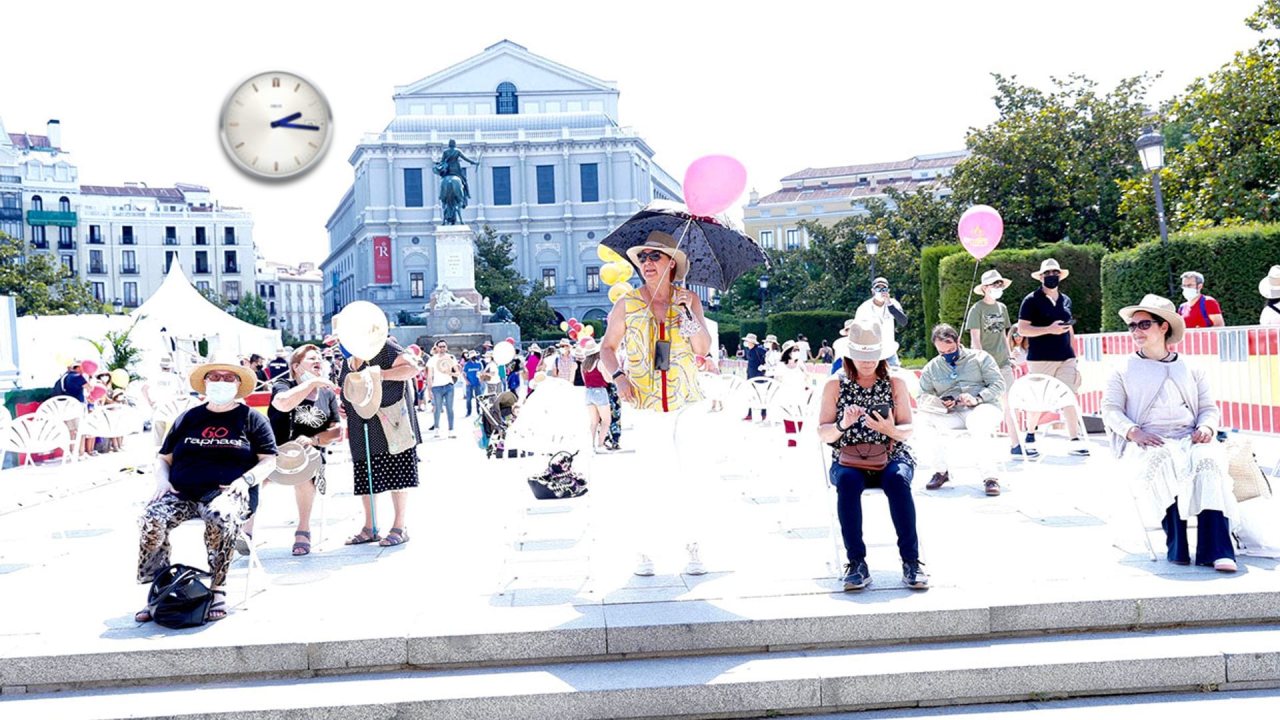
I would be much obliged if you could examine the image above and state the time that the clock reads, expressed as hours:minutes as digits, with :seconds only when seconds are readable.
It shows 2:16
